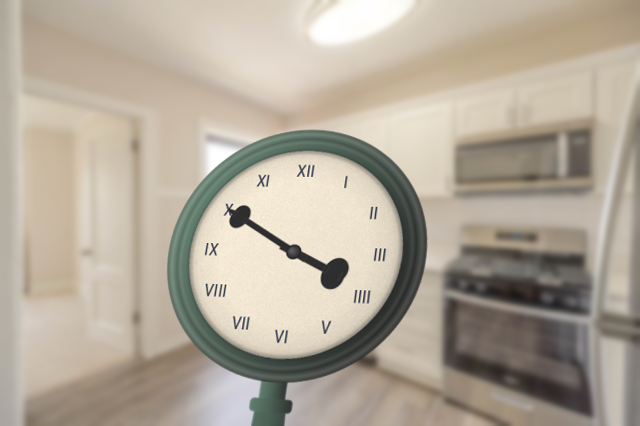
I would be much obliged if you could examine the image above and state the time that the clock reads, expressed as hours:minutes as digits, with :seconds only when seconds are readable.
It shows 3:50
